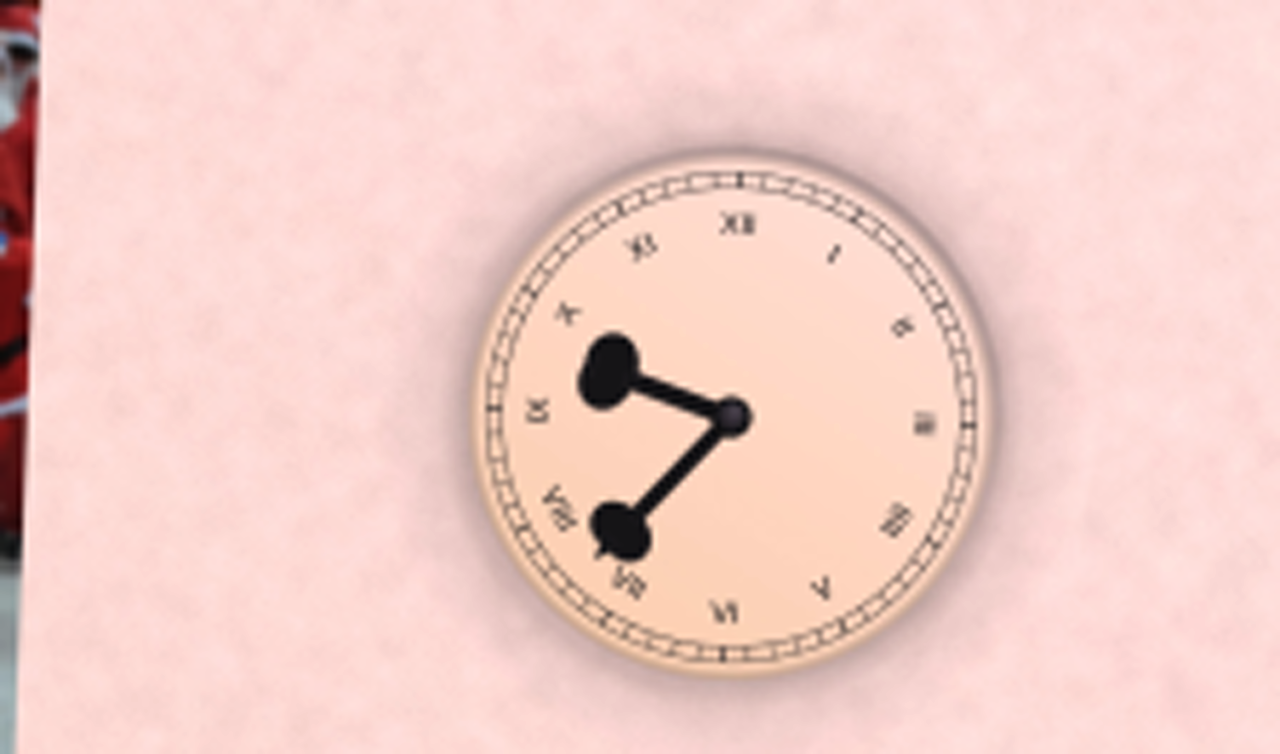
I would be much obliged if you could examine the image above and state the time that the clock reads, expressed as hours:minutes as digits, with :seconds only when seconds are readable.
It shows 9:37
